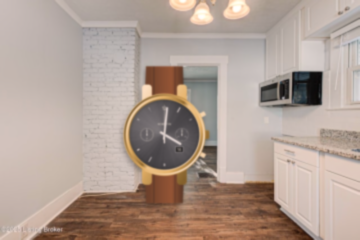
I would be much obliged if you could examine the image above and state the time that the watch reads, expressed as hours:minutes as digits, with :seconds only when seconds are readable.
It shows 4:01
